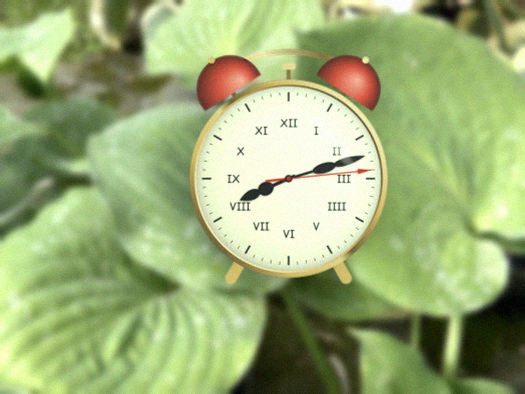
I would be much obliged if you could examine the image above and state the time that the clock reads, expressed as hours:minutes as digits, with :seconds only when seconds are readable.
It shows 8:12:14
